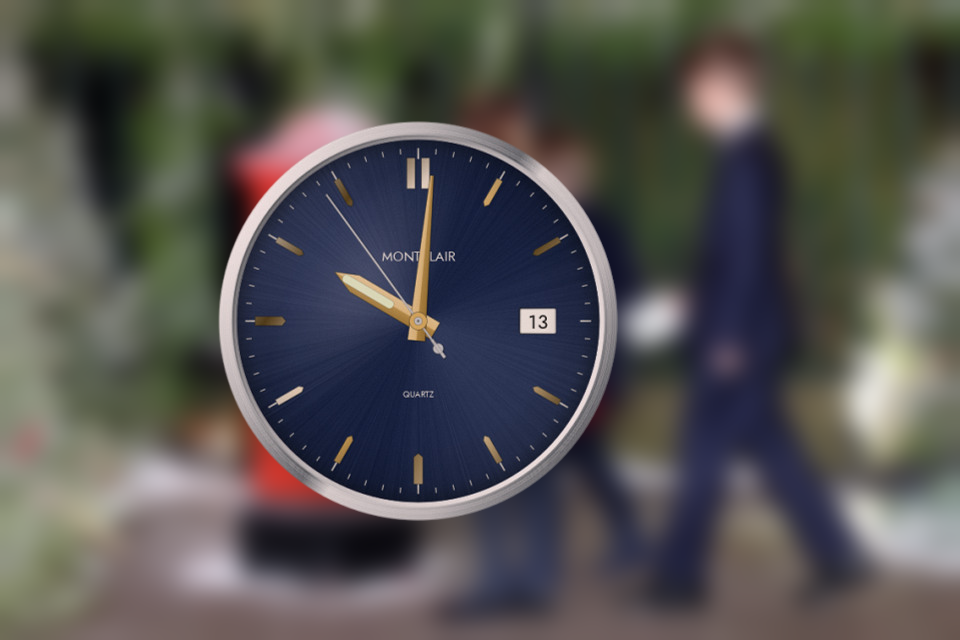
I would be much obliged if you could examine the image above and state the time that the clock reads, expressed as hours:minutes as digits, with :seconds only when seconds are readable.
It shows 10:00:54
